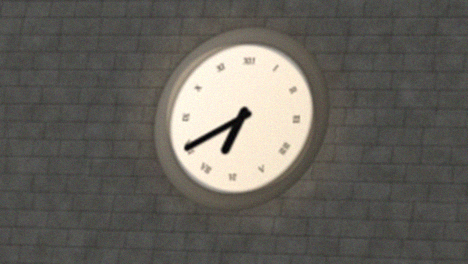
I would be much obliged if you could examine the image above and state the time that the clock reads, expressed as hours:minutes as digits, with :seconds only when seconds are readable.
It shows 6:40
